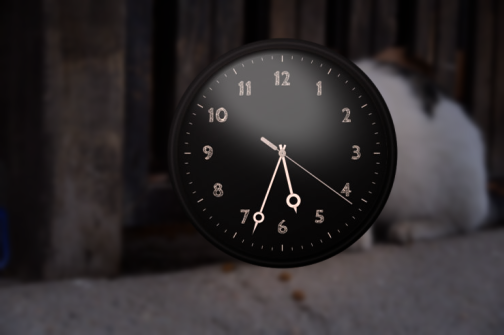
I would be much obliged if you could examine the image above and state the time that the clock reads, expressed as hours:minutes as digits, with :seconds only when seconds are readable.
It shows 5:33:21
